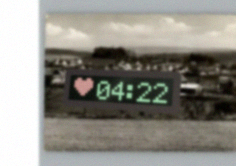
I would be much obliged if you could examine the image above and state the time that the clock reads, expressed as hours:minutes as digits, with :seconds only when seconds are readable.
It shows 4:22
